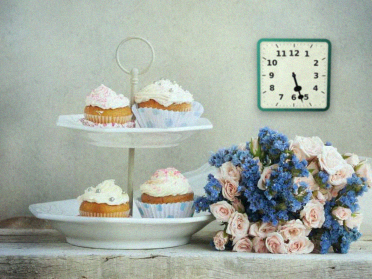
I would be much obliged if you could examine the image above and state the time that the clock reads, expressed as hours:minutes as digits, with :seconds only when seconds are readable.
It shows 5:27
